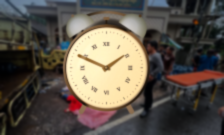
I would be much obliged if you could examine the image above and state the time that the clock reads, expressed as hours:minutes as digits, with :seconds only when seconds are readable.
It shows 1:49
